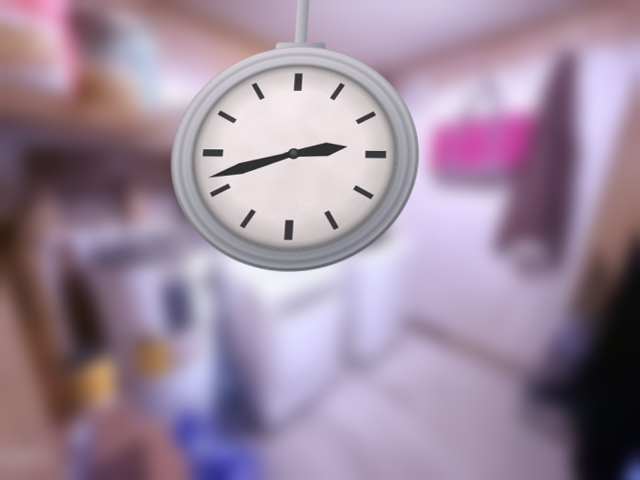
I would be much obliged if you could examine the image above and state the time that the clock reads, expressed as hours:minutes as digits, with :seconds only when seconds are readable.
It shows 2:42
